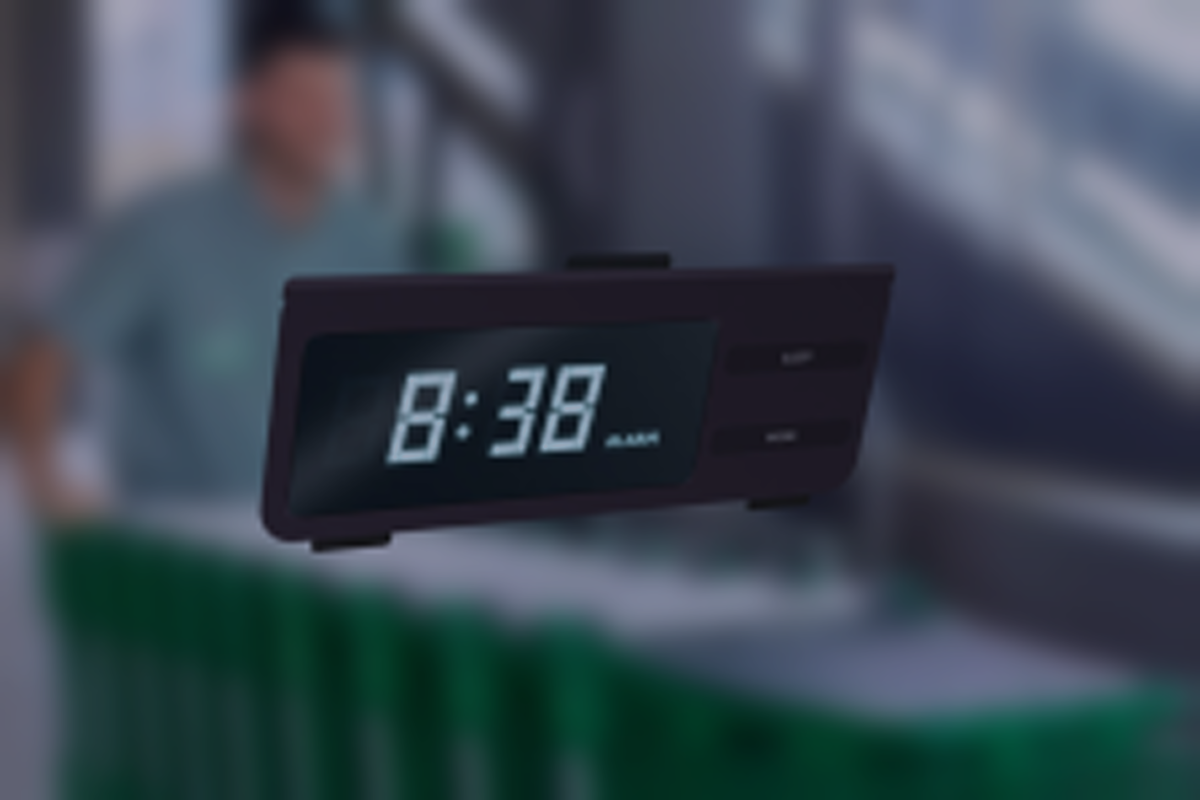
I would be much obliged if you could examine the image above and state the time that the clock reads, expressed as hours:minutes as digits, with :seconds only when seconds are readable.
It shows 8:38
